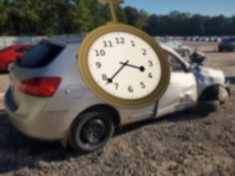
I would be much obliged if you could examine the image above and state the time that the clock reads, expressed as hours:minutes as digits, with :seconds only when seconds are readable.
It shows 3:38
